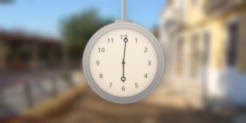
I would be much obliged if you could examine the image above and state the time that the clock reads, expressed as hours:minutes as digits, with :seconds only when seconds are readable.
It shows 6:01
